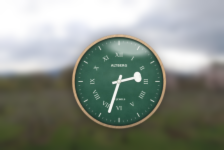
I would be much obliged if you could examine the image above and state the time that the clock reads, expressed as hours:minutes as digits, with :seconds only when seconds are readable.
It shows 2:33
